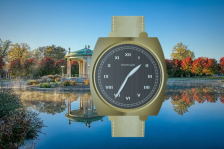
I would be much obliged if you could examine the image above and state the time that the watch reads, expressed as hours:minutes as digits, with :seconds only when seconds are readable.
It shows 1:35
